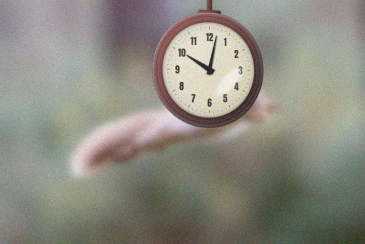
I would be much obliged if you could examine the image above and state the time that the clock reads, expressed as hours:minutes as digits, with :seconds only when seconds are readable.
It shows 10:02
